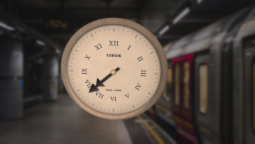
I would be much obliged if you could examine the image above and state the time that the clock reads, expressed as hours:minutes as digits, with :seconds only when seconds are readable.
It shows 7:38
